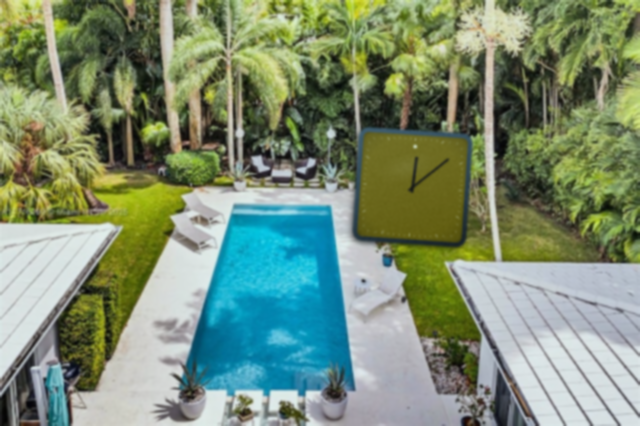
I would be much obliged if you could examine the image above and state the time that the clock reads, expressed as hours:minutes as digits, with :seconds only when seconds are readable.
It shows 12:08
